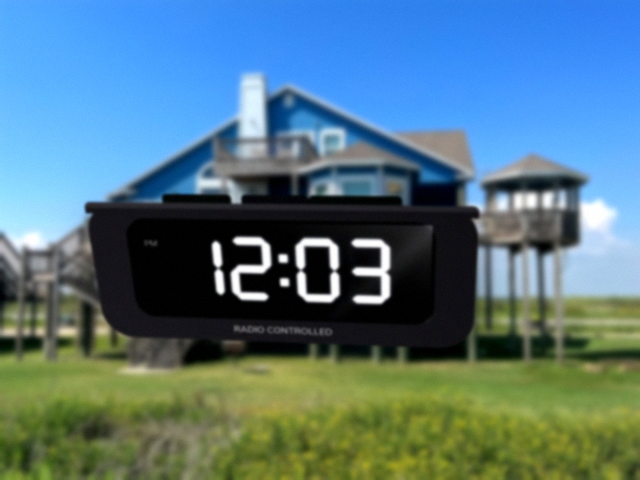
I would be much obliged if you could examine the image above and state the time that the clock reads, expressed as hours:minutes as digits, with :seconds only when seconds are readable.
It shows 12:03
